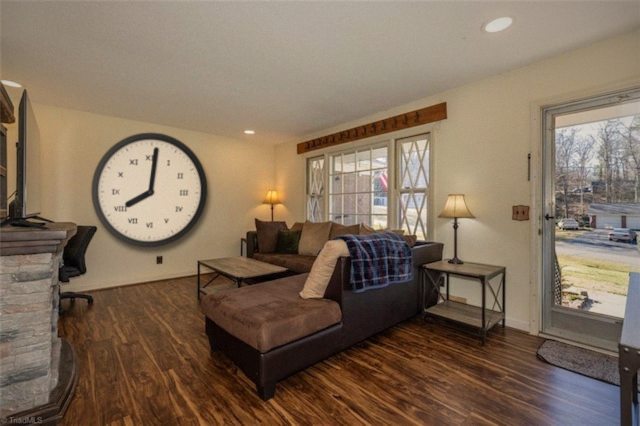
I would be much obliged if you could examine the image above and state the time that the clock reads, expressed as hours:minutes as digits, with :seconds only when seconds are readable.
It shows 8:01
